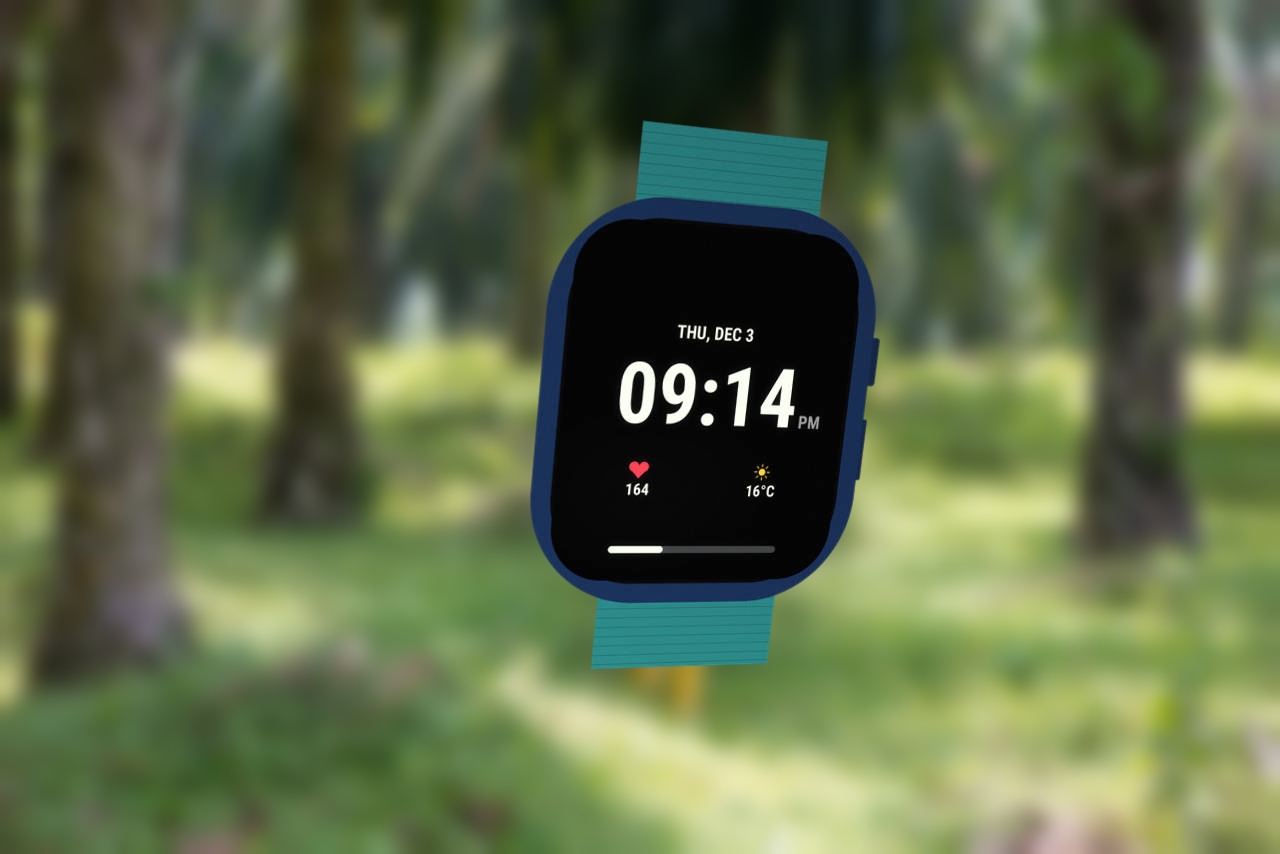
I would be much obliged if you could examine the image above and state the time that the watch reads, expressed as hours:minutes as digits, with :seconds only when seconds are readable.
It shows 9:14
